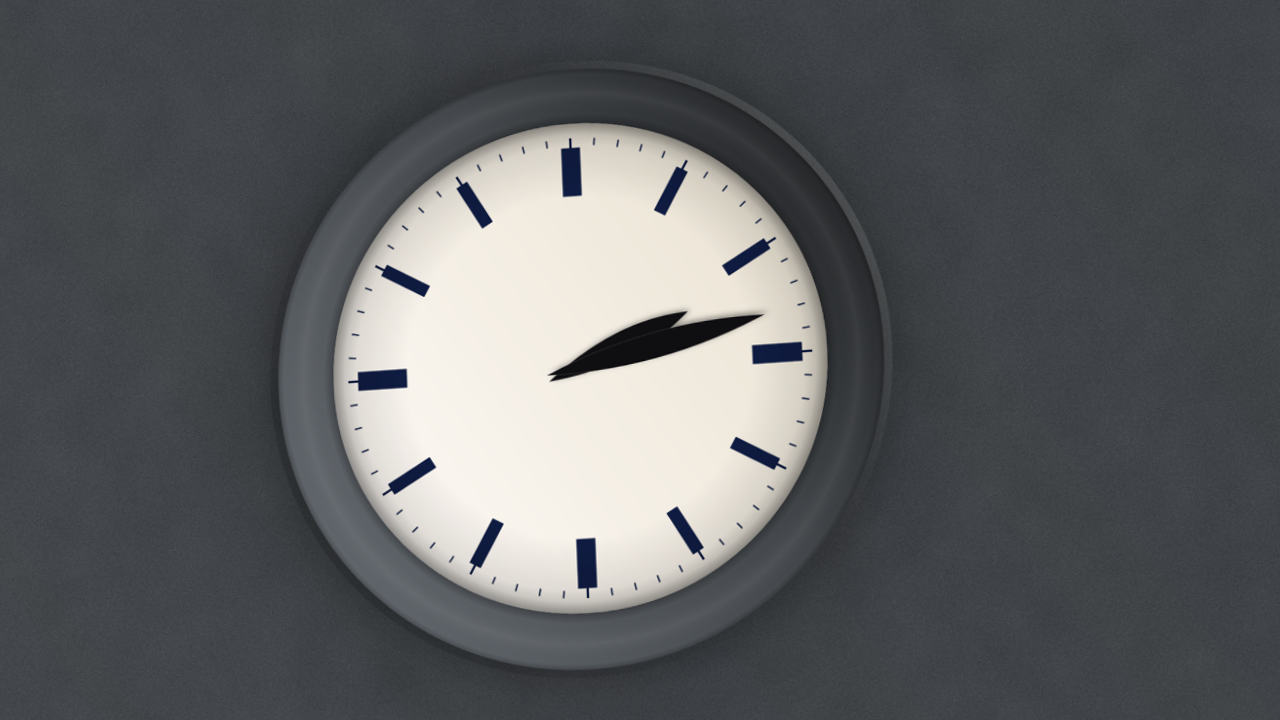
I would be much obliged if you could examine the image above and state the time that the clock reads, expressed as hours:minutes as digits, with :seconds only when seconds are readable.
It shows 2:13
